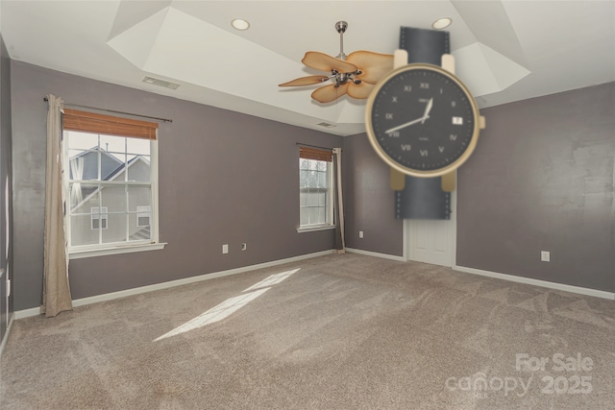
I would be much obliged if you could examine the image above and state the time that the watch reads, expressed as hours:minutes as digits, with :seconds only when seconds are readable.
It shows 12:41
